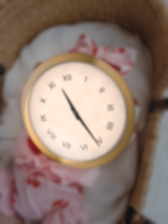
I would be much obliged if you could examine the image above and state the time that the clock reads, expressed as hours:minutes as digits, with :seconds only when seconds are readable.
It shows 11:26
